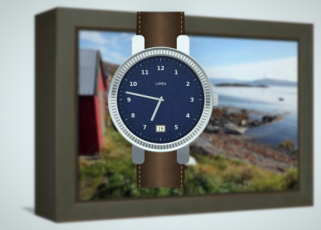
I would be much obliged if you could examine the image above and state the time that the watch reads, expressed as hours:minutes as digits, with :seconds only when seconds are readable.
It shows 6:47
